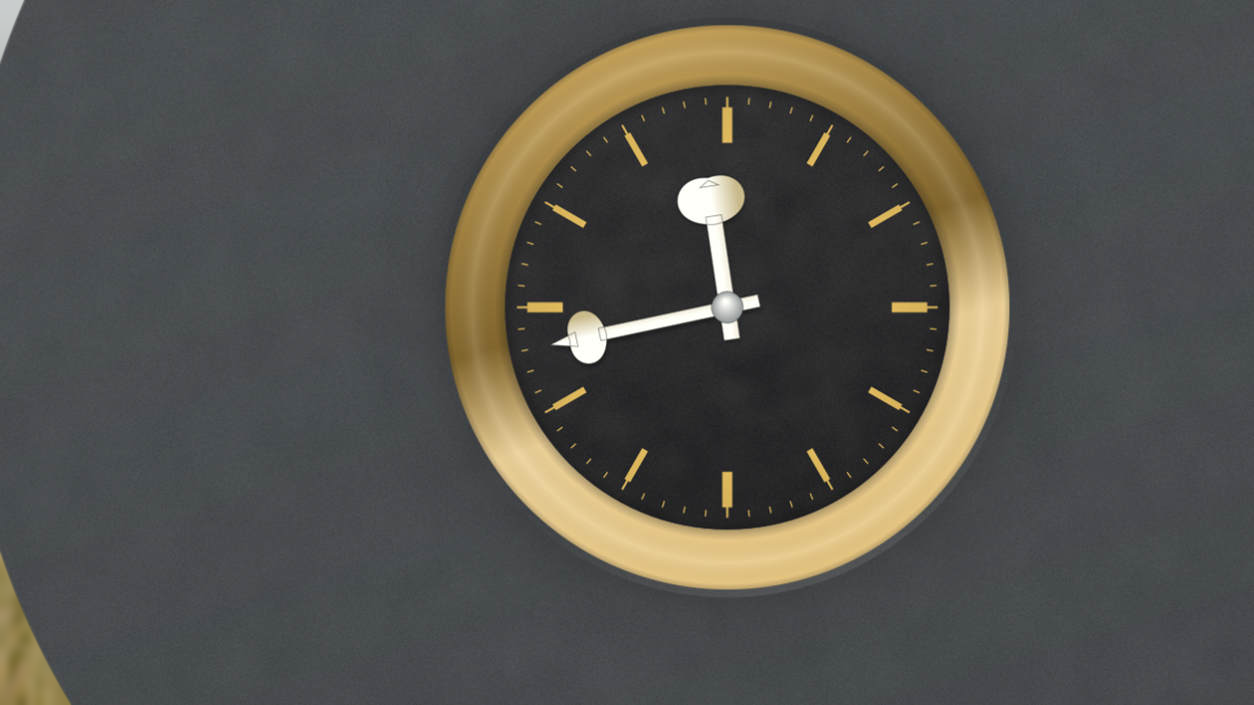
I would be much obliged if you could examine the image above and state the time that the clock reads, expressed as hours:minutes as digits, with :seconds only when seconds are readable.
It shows 11:43
